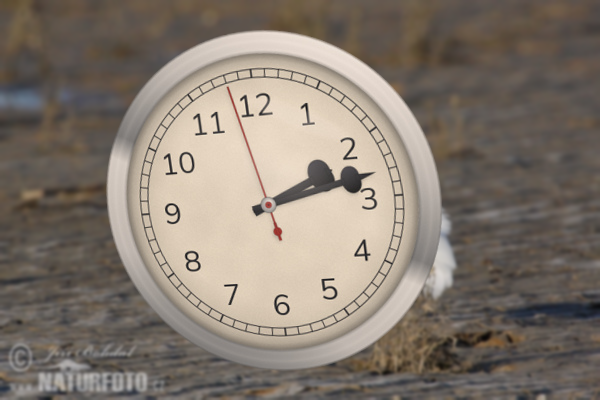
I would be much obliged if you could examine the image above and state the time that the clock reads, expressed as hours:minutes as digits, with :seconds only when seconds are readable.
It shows 2:12:58
